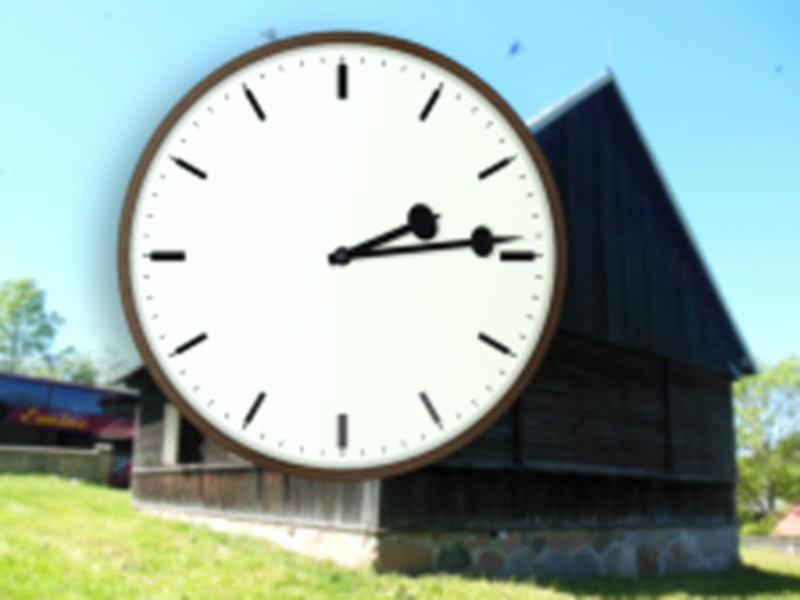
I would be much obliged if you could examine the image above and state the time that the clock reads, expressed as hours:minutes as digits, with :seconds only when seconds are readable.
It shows 2:14
